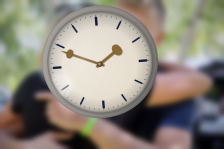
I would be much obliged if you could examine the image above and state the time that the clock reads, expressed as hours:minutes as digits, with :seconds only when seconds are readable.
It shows 1:49
